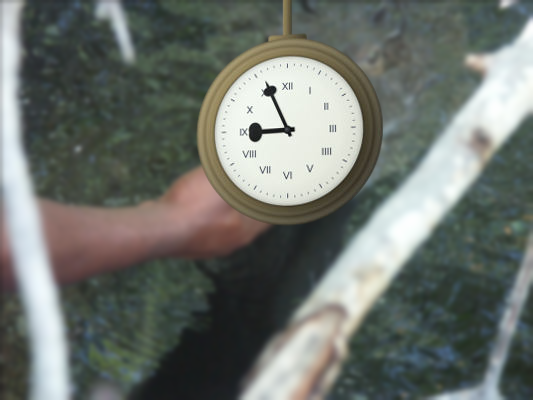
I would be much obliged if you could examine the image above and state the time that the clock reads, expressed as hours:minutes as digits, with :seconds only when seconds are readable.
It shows 8:56
